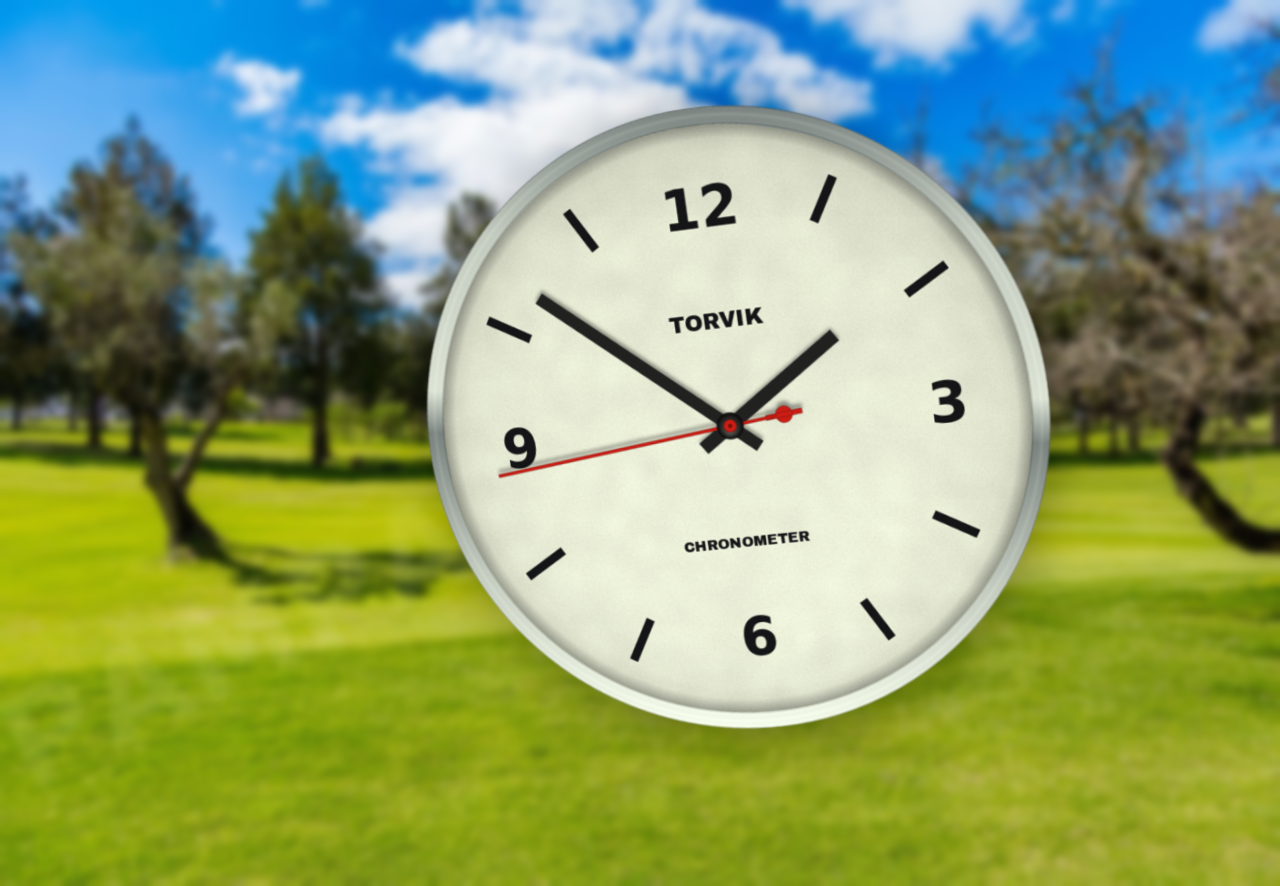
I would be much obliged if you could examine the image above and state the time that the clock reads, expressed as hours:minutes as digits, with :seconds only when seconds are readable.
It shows 1:51:44
